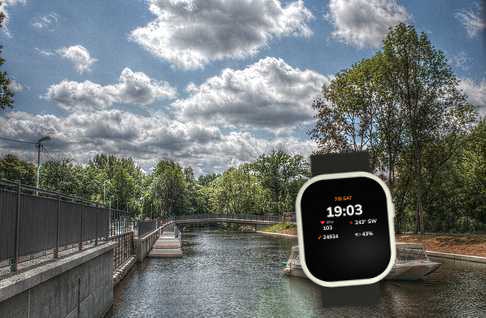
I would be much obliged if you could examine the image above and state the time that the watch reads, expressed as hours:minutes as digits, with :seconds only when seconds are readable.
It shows 19:03
